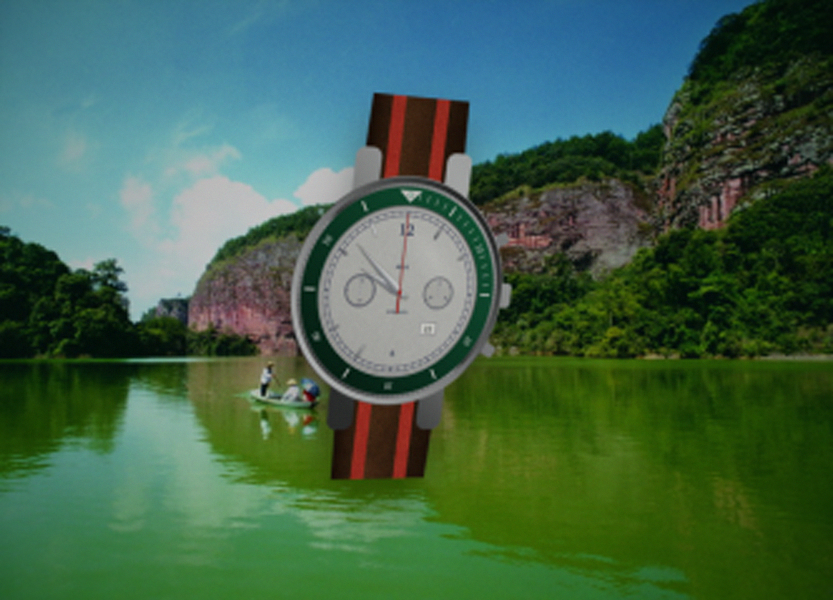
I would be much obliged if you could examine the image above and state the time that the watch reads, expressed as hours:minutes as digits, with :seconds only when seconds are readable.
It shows 9:52
